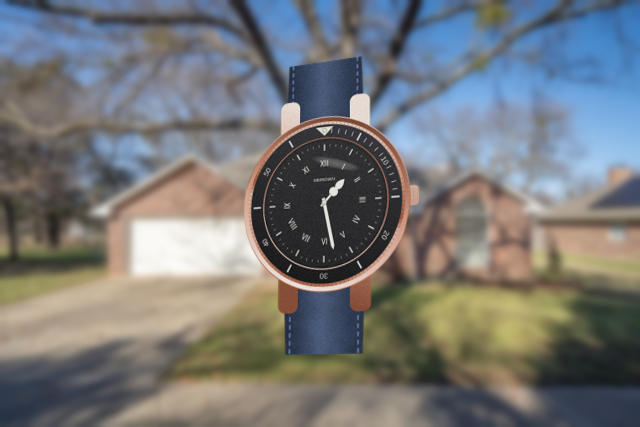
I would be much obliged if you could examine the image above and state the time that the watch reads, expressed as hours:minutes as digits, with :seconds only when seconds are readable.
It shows 1:28
